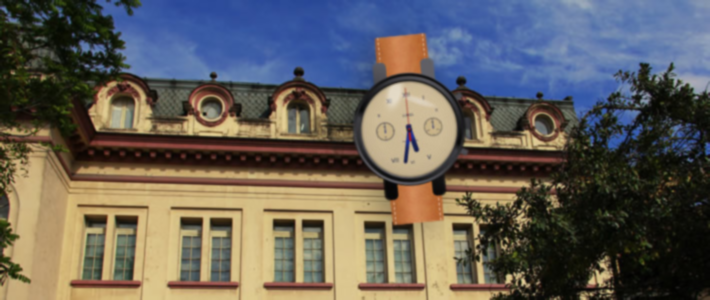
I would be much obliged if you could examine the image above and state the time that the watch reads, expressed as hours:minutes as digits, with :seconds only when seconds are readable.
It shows 5:32
